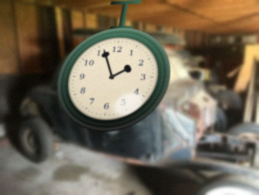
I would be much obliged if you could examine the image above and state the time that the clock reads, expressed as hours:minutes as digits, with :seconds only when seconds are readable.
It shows 1:56
